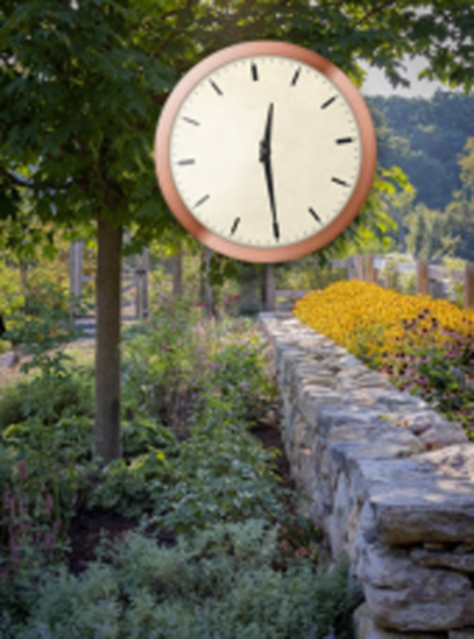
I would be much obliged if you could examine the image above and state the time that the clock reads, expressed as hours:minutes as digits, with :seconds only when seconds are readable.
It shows 12:30
